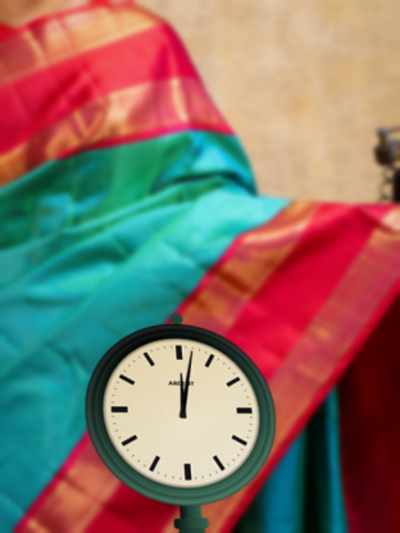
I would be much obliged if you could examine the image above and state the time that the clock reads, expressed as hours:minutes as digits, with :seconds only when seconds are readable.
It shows 12:02
